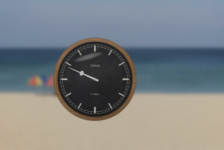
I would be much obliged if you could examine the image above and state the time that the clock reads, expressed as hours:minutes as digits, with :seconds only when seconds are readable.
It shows 9:49
